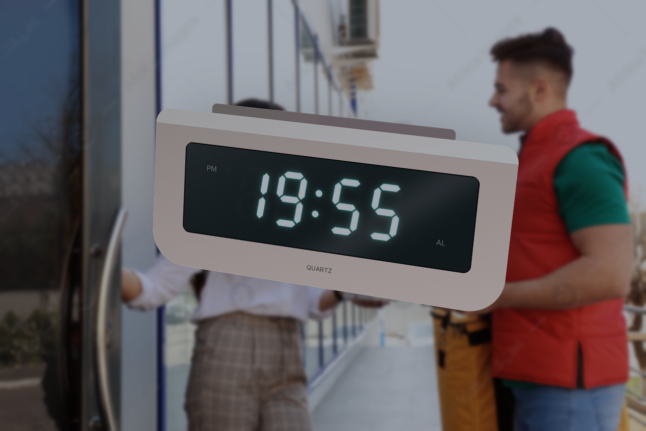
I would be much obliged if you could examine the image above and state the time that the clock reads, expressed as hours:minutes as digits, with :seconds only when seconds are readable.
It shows 19:55
